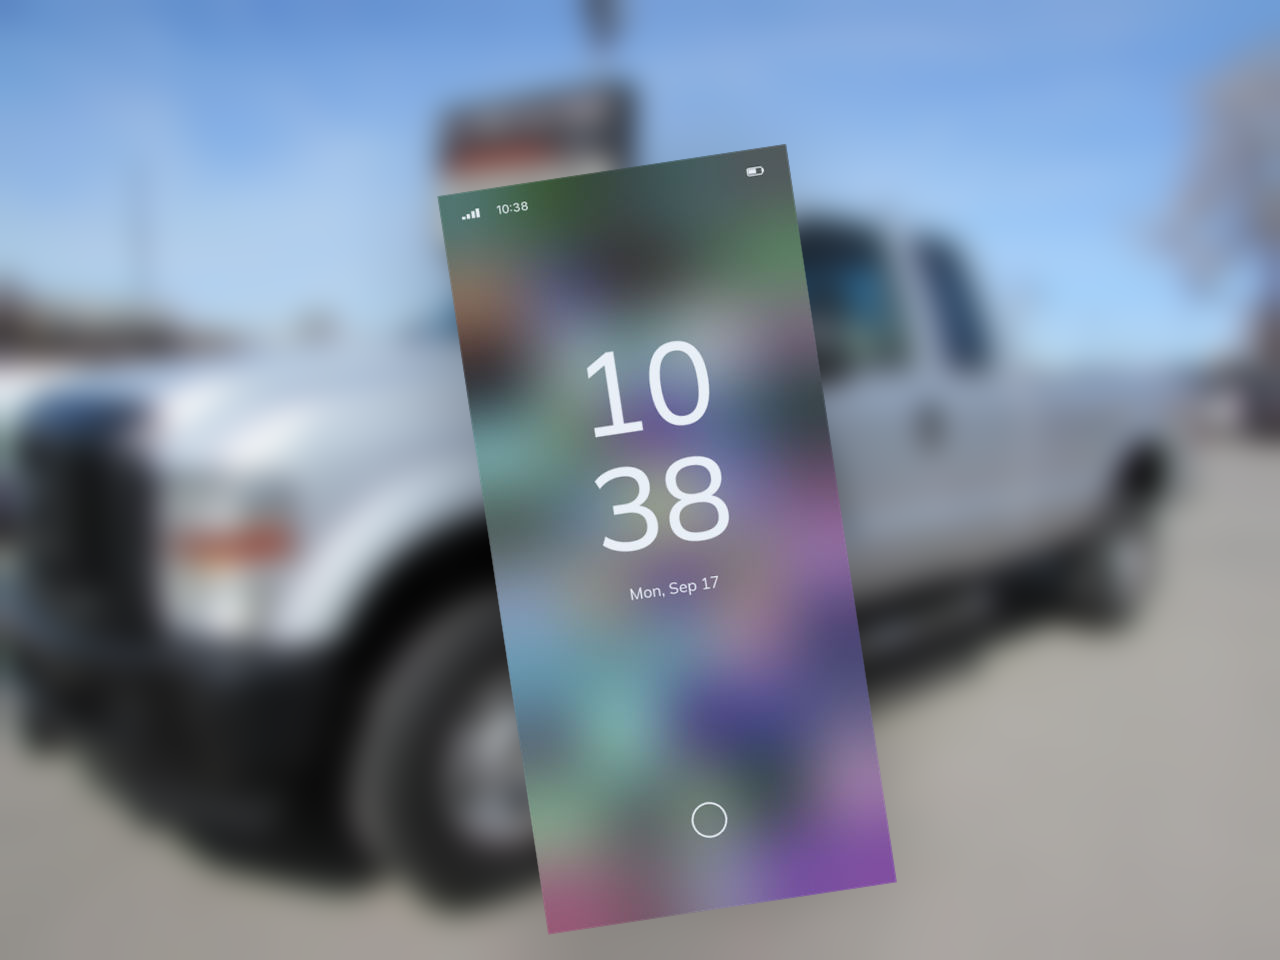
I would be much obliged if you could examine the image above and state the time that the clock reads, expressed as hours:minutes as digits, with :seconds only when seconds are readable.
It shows 10:38
